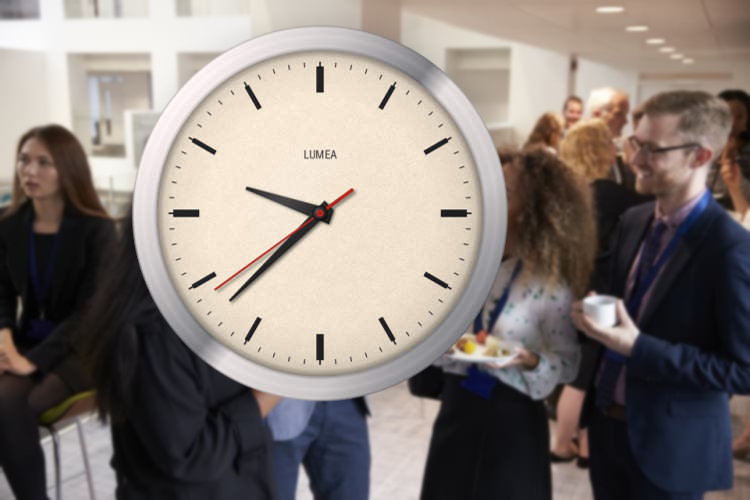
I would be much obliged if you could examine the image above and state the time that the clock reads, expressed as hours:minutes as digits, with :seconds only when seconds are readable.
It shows 9:37:39
